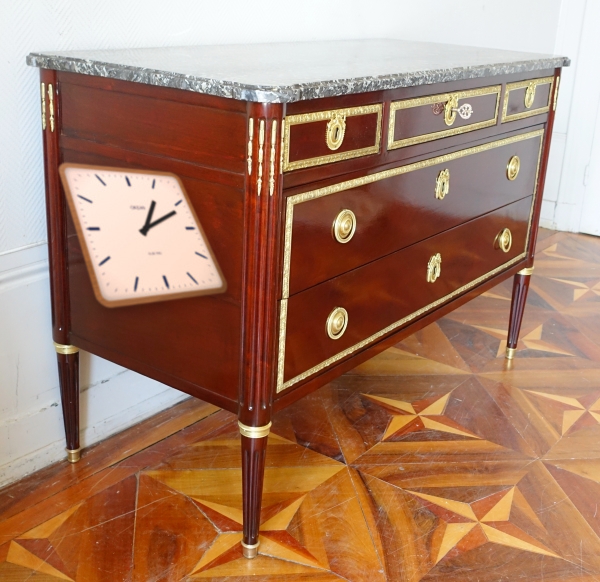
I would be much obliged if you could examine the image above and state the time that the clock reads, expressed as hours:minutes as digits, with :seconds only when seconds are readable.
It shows 1:11
